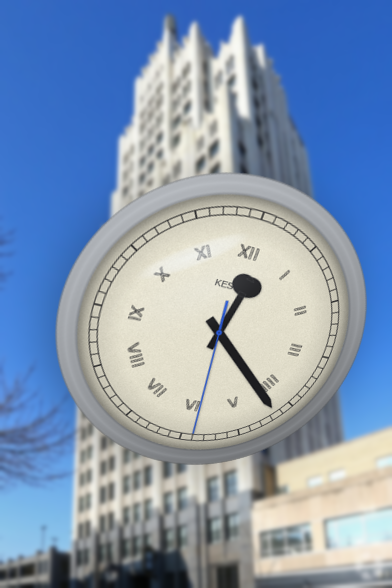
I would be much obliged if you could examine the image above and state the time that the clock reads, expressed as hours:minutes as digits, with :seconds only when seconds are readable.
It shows 12:21:29
